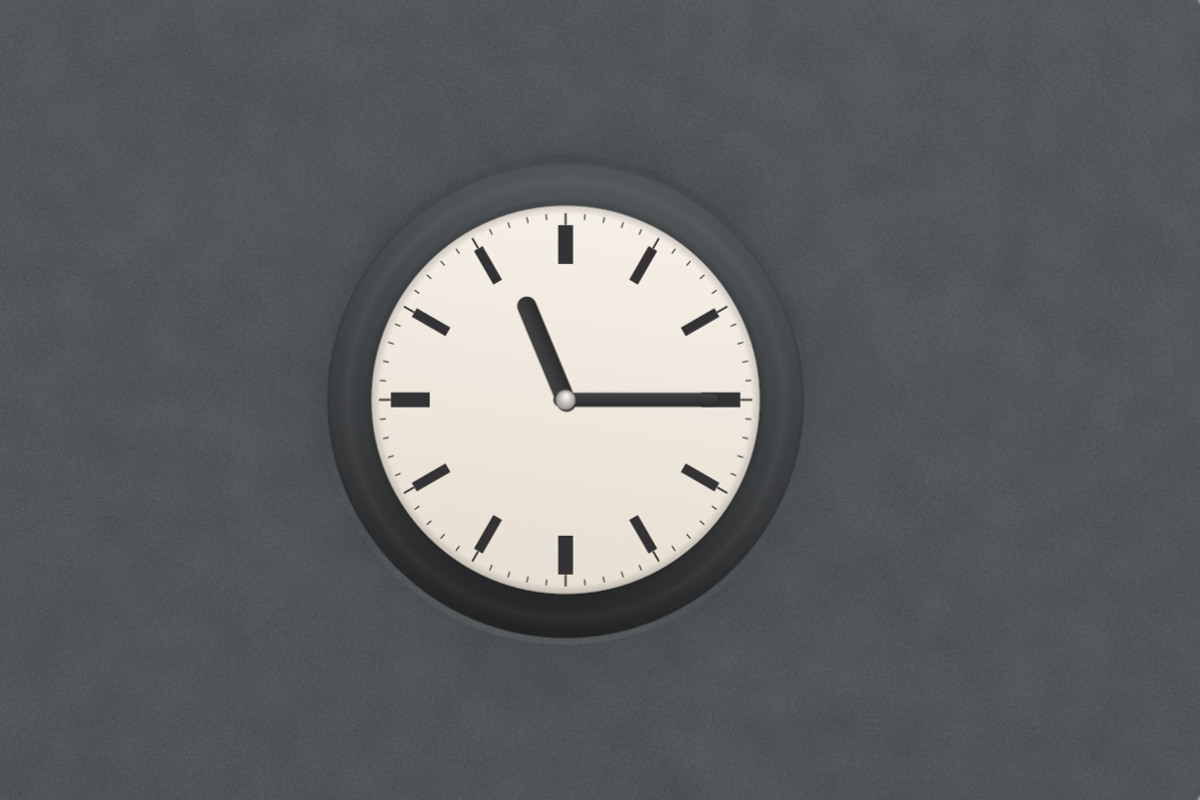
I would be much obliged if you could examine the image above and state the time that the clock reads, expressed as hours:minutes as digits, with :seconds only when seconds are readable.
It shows 11:15
